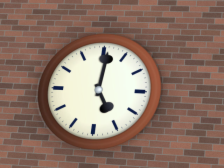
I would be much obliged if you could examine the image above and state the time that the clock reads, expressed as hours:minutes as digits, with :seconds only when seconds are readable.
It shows 5:01
